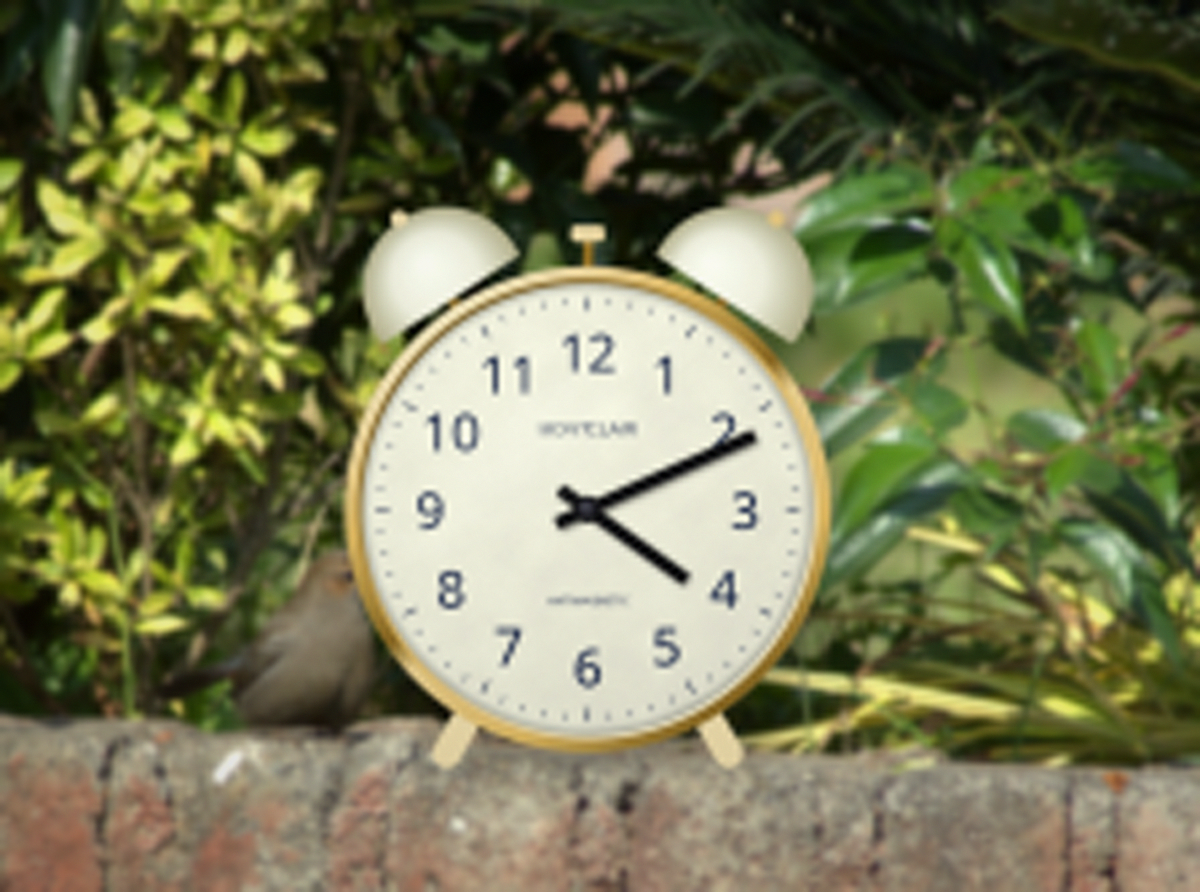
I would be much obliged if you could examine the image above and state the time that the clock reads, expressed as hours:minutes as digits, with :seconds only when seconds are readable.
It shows 4:11
